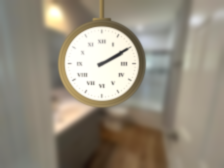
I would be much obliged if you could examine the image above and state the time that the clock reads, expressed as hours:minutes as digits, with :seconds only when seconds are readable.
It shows 2:10
